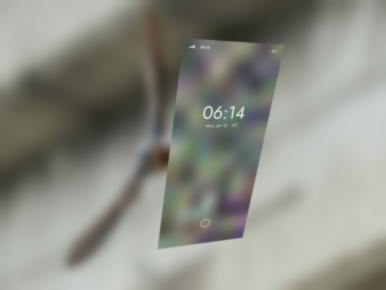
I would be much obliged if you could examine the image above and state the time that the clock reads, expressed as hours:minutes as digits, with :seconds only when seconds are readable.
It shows 6:14
